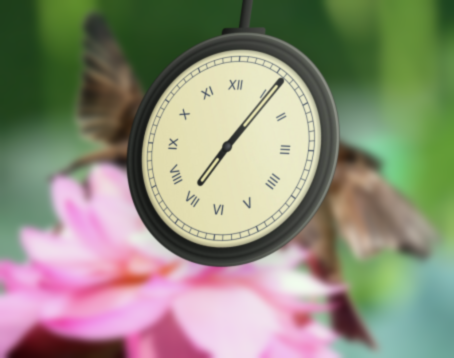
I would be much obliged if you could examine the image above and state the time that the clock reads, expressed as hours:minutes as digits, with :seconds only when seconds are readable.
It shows 7:06
